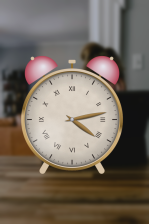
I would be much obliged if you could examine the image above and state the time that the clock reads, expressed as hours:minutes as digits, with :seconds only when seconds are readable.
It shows 4:13
